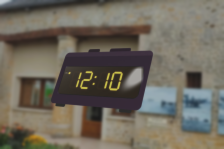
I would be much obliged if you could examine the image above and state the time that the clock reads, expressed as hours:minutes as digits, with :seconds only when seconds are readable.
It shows 12:10
